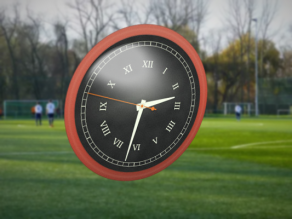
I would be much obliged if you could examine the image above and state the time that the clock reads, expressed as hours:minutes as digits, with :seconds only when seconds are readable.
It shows 2:31:47
